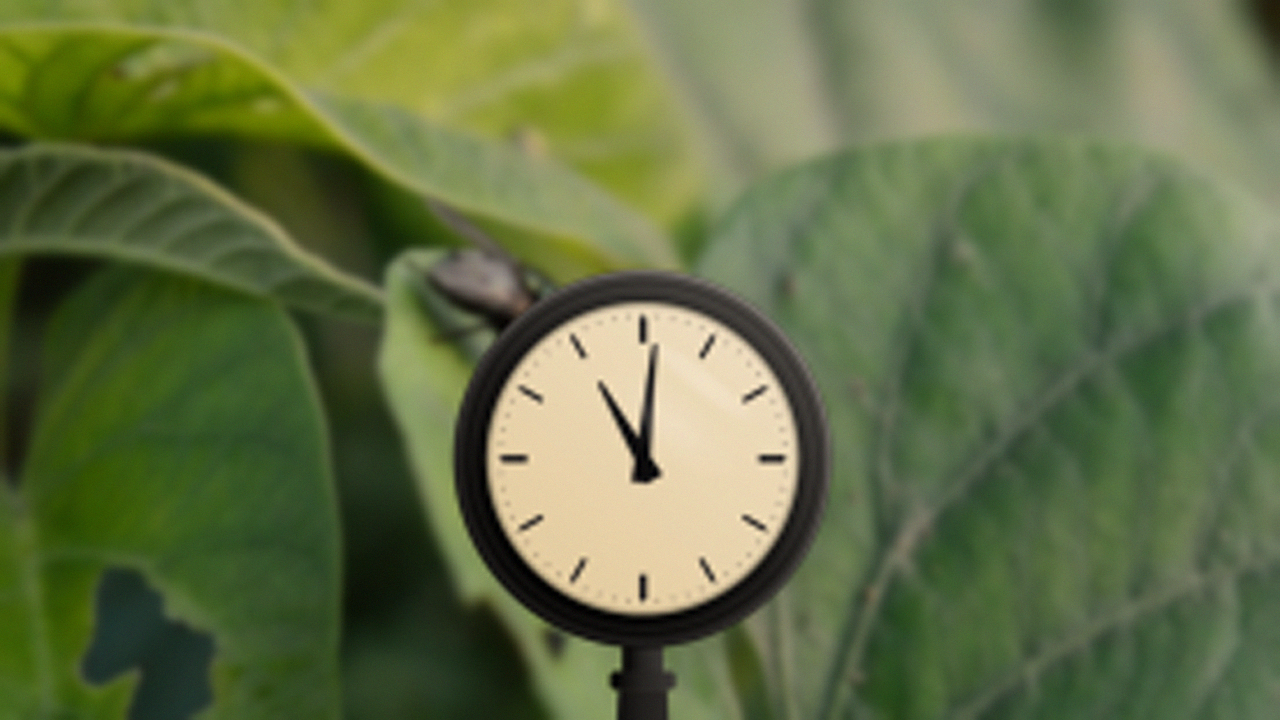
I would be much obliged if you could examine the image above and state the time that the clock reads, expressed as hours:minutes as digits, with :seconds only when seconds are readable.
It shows 11:01
